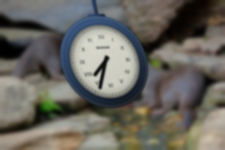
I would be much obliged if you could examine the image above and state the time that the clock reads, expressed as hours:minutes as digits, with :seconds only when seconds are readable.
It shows 7:34
